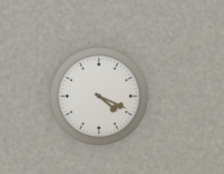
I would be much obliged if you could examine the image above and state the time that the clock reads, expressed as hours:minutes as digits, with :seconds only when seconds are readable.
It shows 4:19
